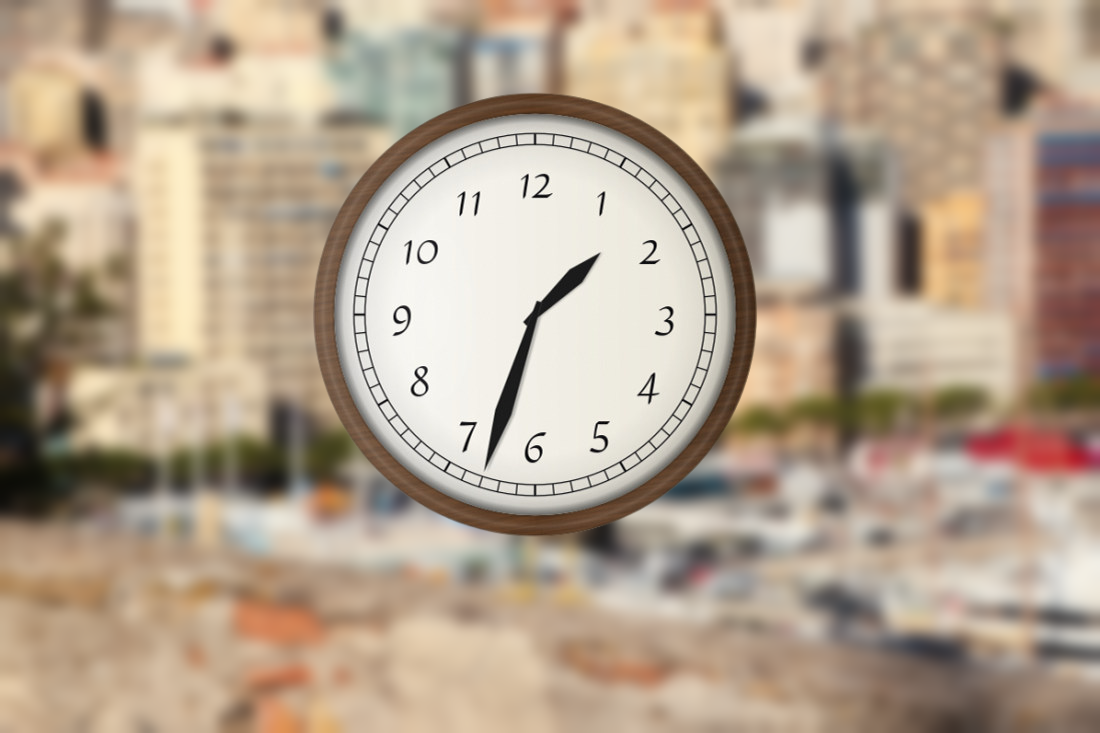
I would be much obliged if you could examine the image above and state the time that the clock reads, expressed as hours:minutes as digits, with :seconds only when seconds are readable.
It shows 1:33
